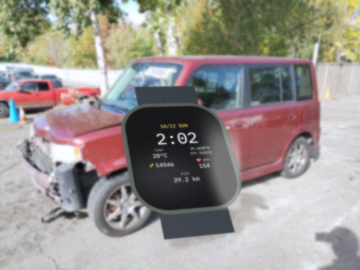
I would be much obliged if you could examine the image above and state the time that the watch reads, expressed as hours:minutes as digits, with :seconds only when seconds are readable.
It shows 2:02
